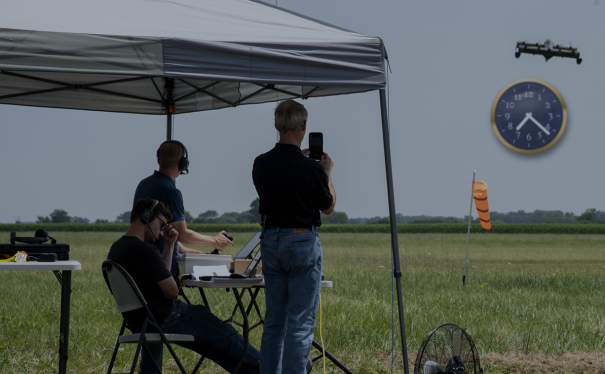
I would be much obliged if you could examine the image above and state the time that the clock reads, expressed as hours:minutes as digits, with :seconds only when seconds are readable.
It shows 7:22
